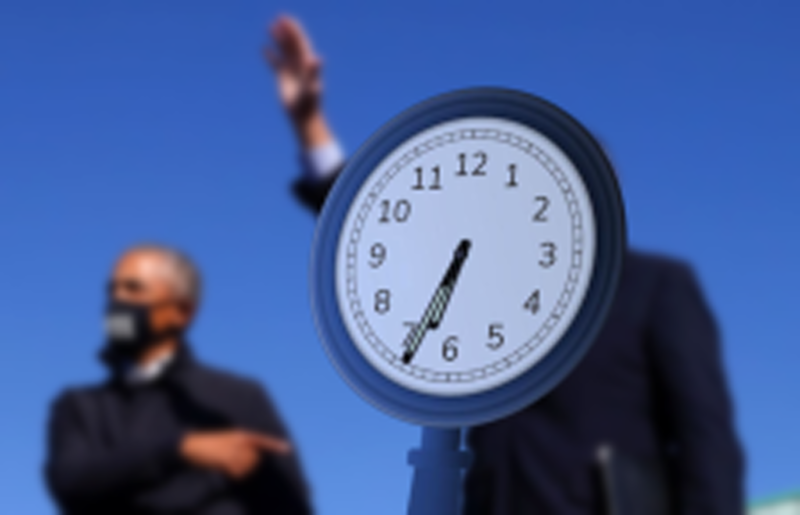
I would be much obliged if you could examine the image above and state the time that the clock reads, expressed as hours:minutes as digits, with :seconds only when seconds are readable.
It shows 6:34
